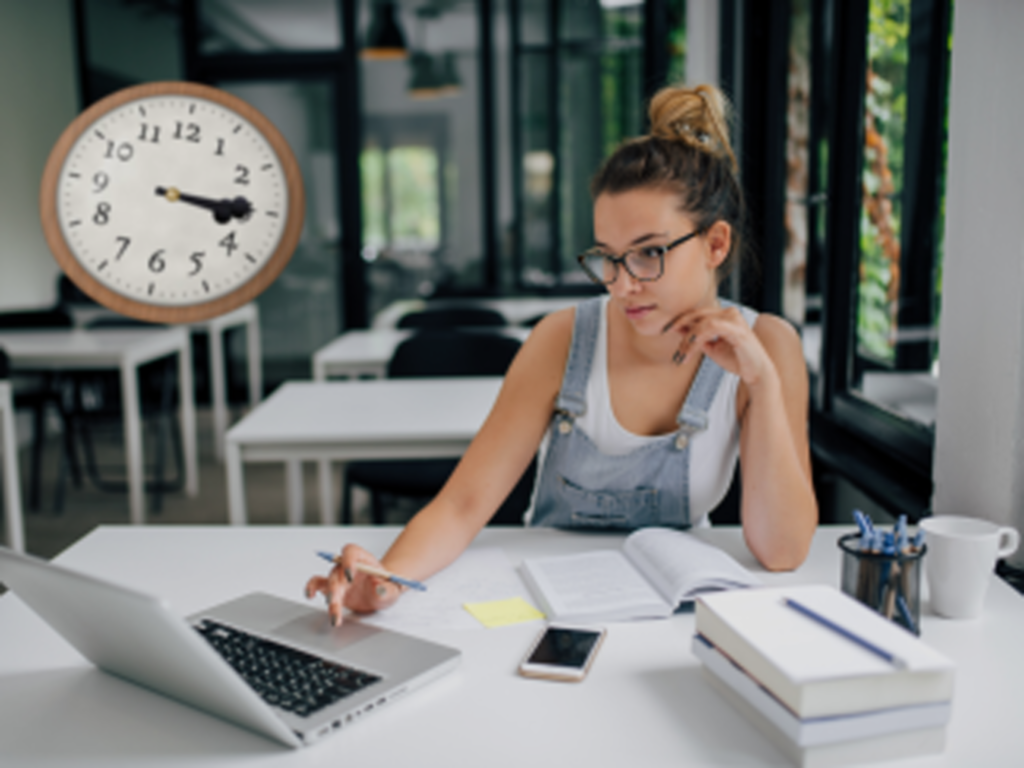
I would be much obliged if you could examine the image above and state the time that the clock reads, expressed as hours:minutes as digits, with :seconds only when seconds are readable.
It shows 3:15
